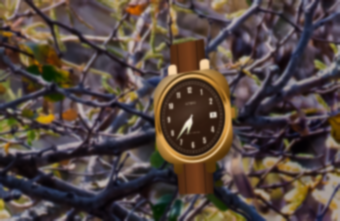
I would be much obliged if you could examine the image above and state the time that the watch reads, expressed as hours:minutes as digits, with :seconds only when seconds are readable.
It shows 6:37
